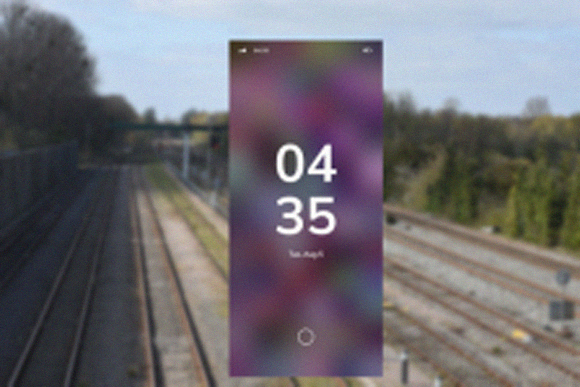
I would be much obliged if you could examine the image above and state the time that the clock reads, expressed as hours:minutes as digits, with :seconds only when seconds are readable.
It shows 4:35
